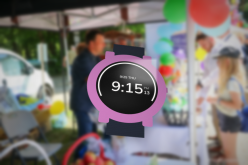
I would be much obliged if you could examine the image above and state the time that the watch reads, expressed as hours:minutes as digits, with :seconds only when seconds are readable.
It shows 9:15
